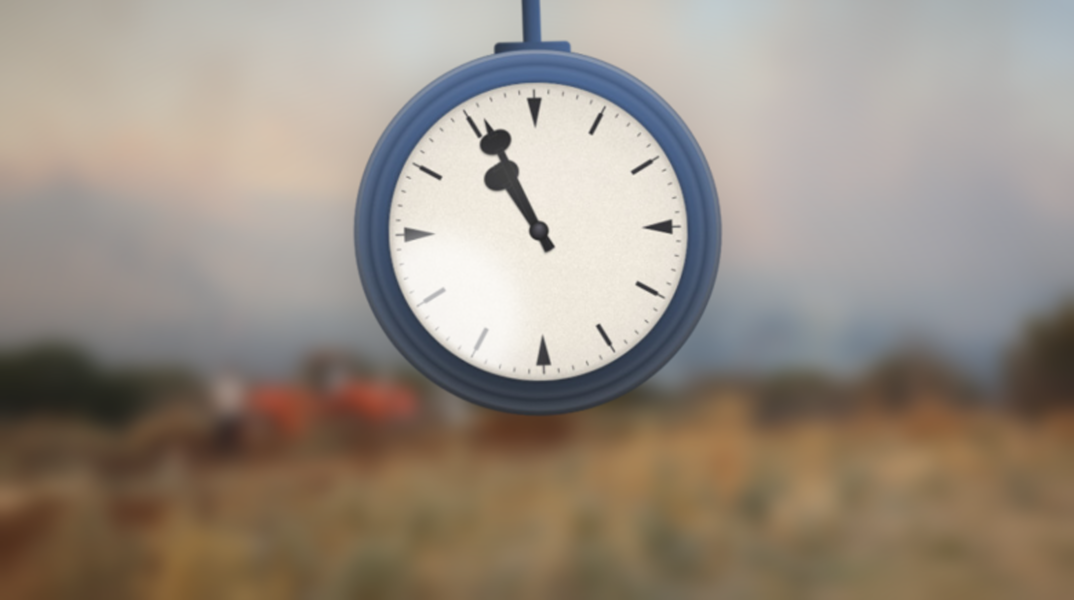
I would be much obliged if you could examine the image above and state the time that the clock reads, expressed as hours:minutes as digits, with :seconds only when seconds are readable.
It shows 10:56
